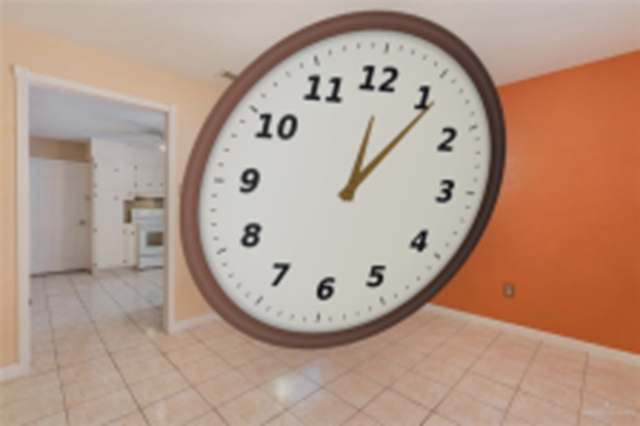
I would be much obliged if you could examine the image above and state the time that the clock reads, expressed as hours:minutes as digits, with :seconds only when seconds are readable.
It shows 12:06
